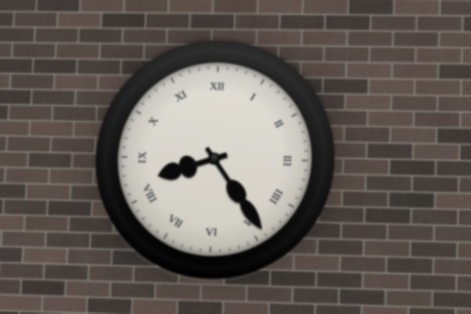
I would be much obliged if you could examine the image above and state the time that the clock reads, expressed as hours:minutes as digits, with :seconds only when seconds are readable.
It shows 8:24
